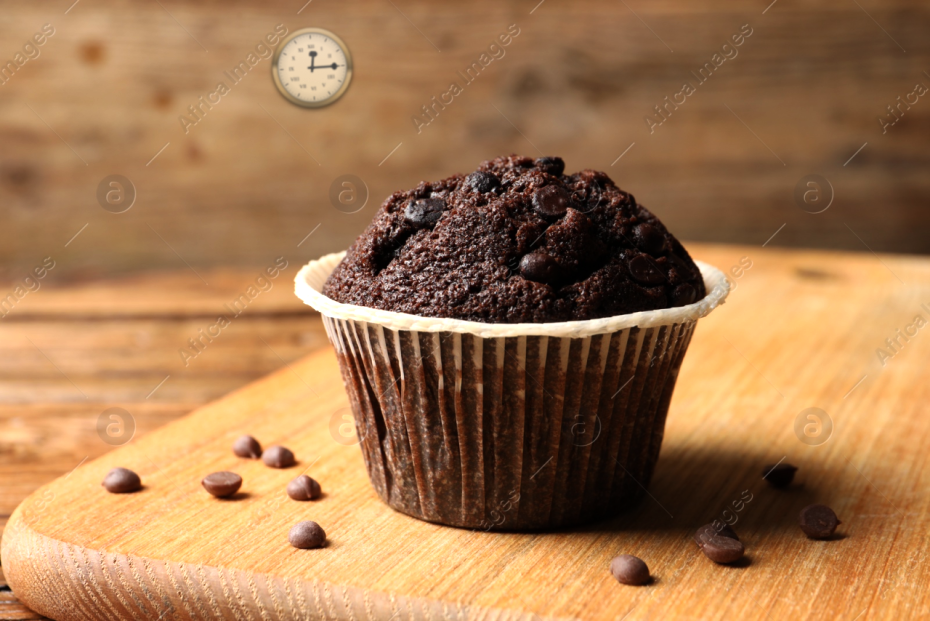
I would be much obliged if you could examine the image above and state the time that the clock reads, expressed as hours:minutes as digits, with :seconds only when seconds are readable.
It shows 12:15
